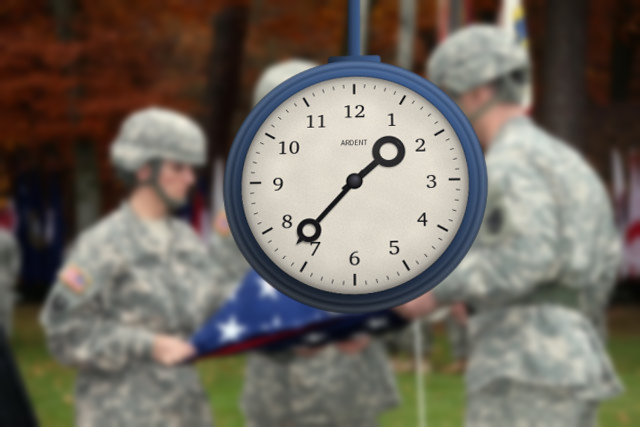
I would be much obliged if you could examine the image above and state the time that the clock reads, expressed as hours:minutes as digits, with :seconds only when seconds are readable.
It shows 1:37
